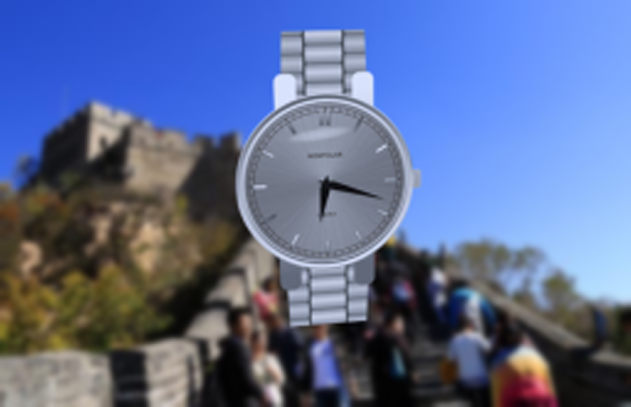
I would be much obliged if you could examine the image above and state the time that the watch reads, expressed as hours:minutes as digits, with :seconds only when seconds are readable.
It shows 6:18
